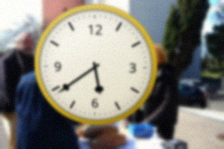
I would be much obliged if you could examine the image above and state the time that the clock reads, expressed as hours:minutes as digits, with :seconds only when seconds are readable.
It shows 5:39
